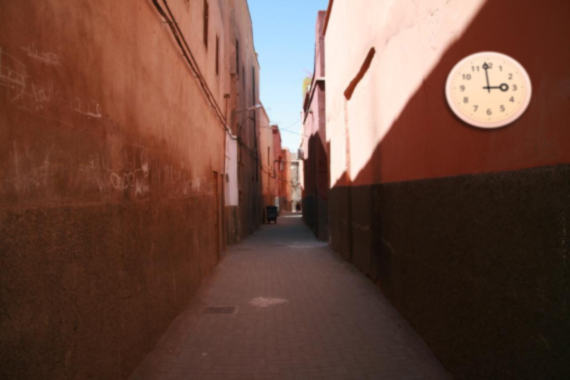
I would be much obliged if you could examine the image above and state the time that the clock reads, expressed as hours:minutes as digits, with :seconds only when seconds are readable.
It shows 2:59
